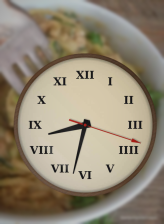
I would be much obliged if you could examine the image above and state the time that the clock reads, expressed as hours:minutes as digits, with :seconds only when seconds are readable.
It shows 8:32:18
